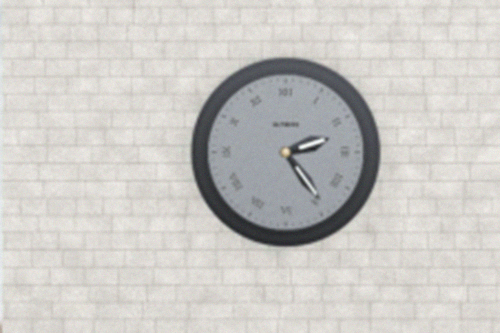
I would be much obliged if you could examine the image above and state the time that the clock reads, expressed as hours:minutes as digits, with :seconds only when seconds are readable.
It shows 2:24
